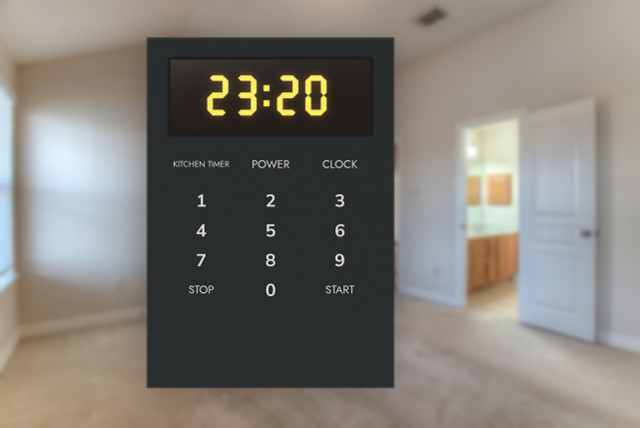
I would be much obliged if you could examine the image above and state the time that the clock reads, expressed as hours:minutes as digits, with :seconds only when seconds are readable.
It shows 23:20
